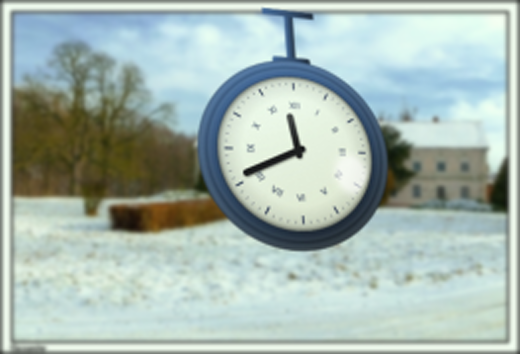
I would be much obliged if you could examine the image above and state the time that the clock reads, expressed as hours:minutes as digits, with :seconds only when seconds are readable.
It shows 11:41
